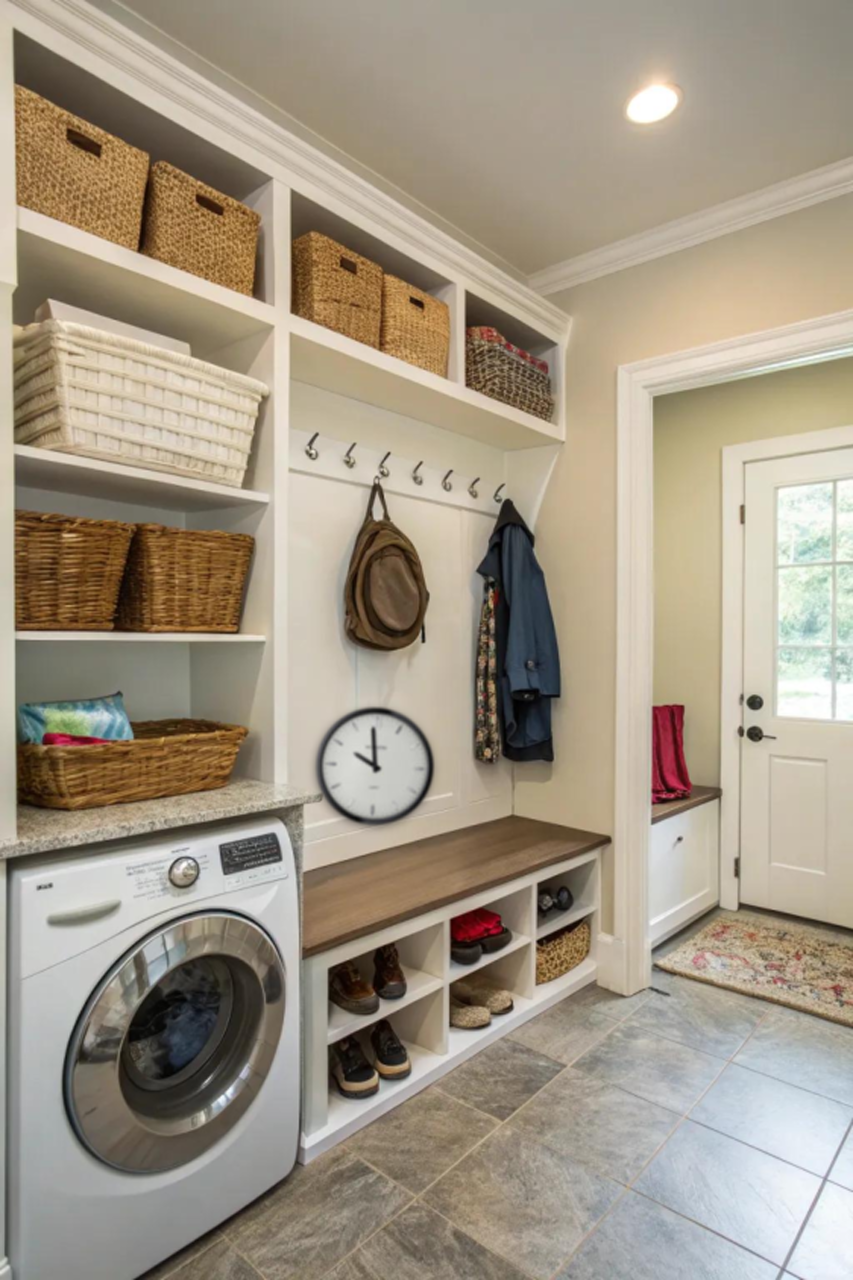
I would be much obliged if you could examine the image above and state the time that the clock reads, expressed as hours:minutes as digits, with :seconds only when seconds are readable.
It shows 9:59
